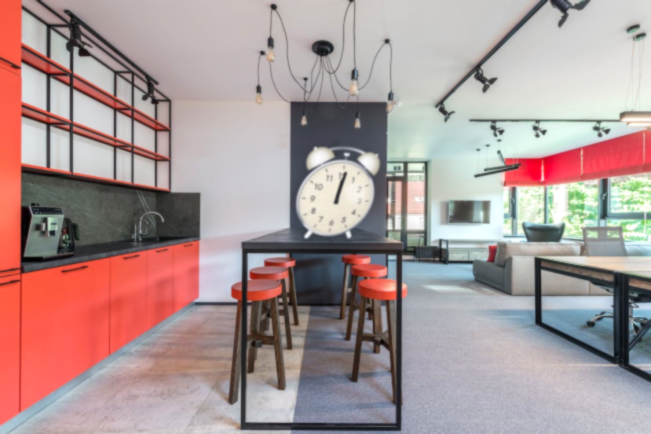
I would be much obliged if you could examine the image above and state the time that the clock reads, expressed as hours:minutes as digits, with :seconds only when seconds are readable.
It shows 12:01
